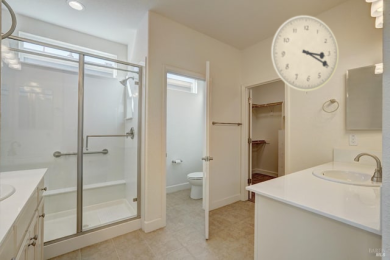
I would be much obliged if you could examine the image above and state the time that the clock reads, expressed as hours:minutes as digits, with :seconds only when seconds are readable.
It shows 3:20
